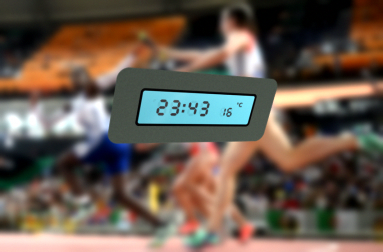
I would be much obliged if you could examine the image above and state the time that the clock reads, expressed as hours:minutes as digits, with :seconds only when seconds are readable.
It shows 23:43
